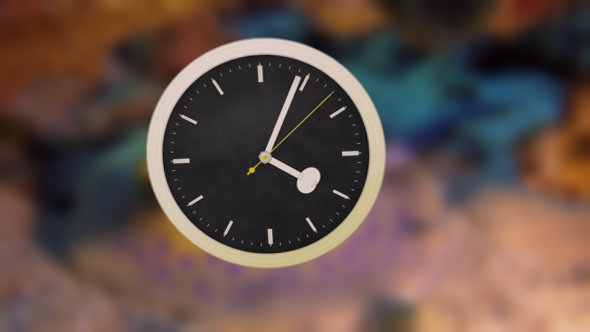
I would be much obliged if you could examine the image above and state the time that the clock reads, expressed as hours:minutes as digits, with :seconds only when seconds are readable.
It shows 4:04:08
